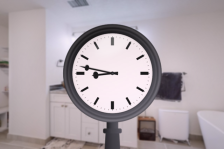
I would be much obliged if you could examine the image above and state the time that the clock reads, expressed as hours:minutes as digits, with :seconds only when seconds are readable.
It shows 8:47
